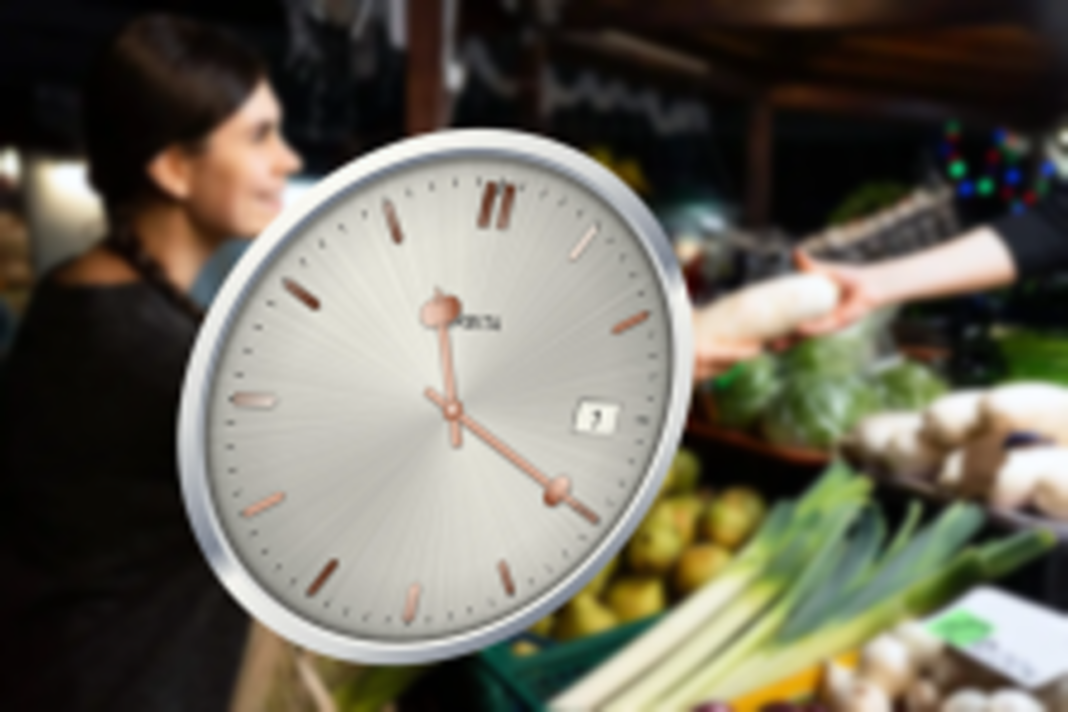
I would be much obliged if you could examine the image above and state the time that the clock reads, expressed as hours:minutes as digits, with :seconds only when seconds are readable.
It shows 11:20
